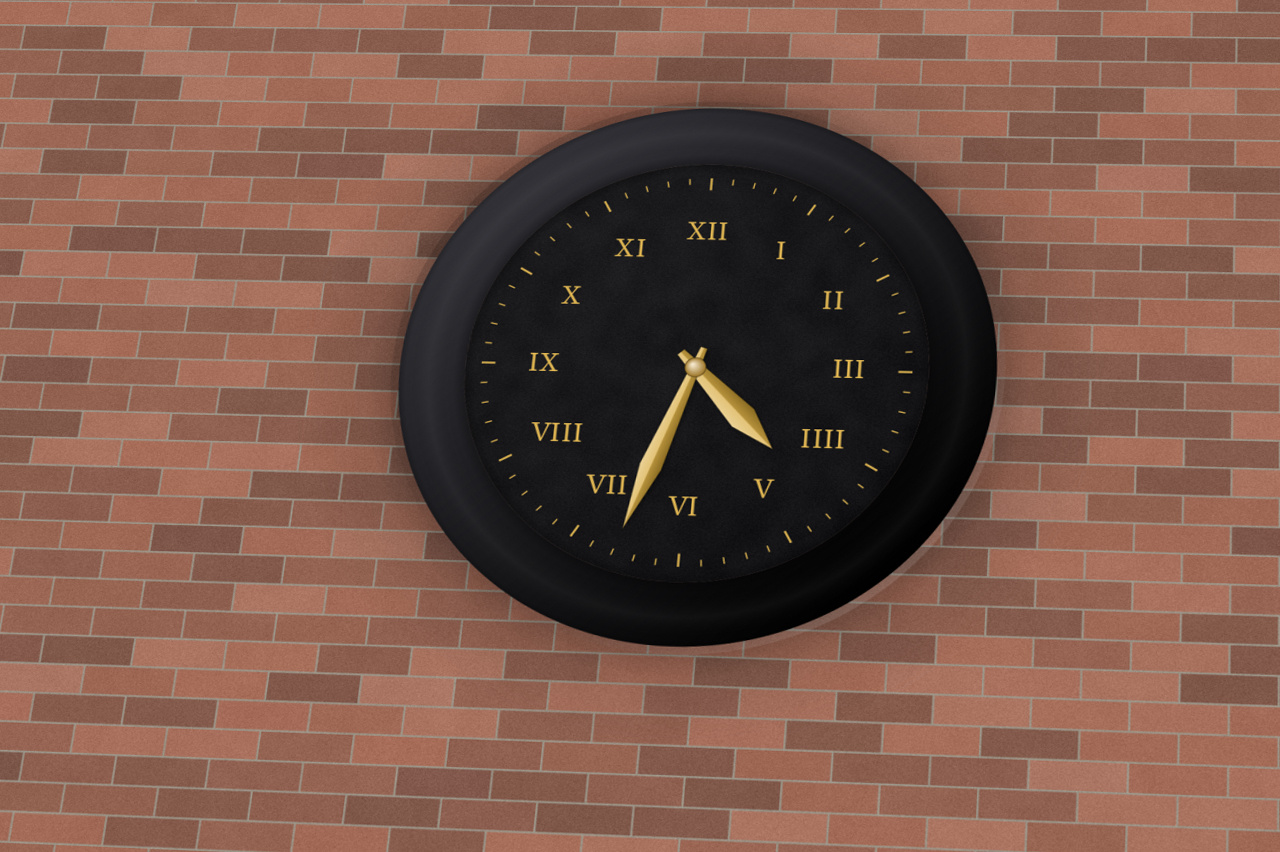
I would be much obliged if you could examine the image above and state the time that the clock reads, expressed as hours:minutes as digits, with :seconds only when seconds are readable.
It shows 4:33
